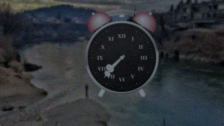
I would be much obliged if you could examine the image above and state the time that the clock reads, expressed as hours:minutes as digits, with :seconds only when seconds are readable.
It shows 7:37
